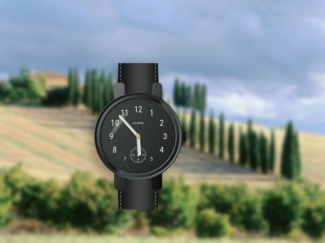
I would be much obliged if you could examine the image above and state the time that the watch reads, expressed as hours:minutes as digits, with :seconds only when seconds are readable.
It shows 5:53
